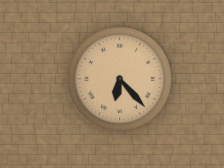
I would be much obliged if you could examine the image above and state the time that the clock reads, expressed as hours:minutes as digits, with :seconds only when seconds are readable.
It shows 6:23
